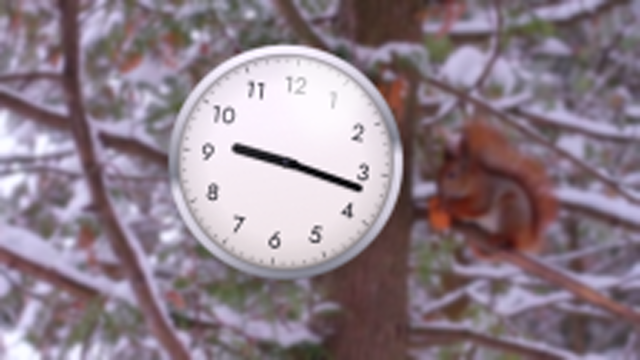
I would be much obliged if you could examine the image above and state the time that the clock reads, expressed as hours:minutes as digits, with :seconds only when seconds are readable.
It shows 9:17
